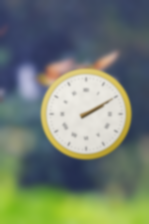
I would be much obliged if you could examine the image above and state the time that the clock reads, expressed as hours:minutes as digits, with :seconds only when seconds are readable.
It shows 2:10
